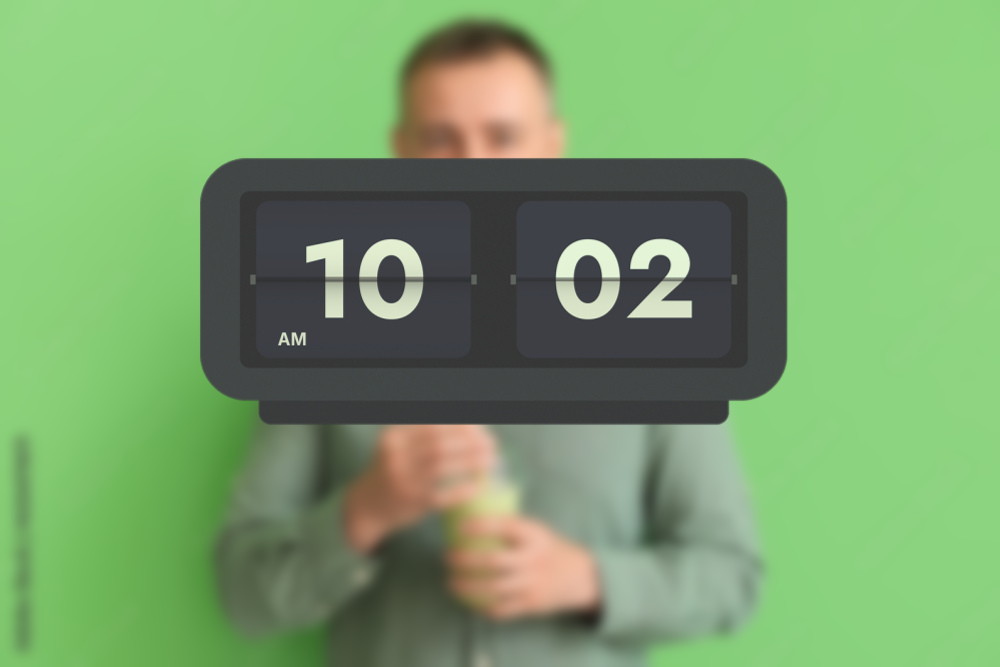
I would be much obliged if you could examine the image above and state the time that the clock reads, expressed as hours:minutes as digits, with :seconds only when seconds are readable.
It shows 10:02
